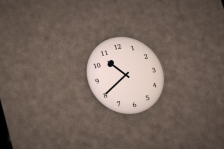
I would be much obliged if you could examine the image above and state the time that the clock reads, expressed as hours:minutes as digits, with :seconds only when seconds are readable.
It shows 10:40
